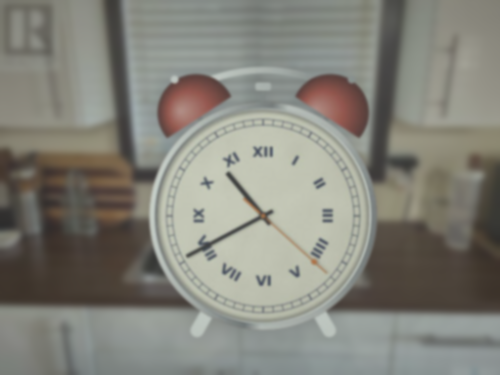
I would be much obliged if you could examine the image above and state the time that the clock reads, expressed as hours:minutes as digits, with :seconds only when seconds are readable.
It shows 10:40:22
